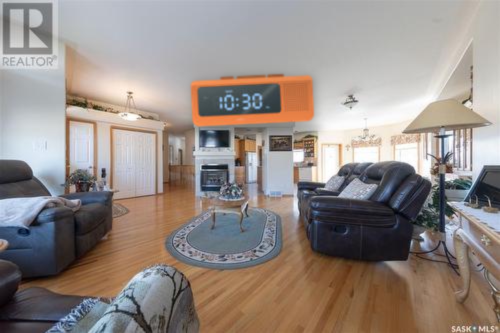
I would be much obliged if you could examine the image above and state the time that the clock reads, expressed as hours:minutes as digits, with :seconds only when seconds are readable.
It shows 10:30
